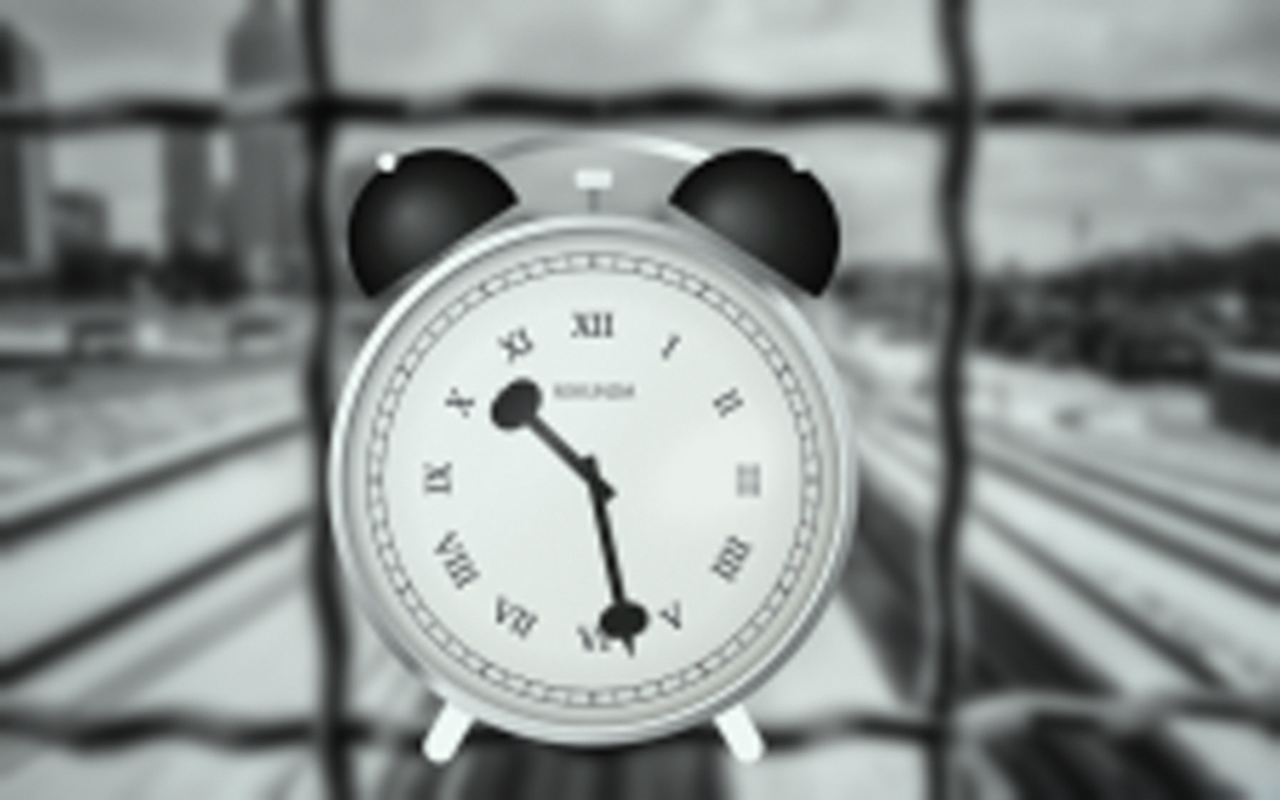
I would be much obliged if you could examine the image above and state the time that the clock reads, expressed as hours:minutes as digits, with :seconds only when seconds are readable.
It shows 10:28
